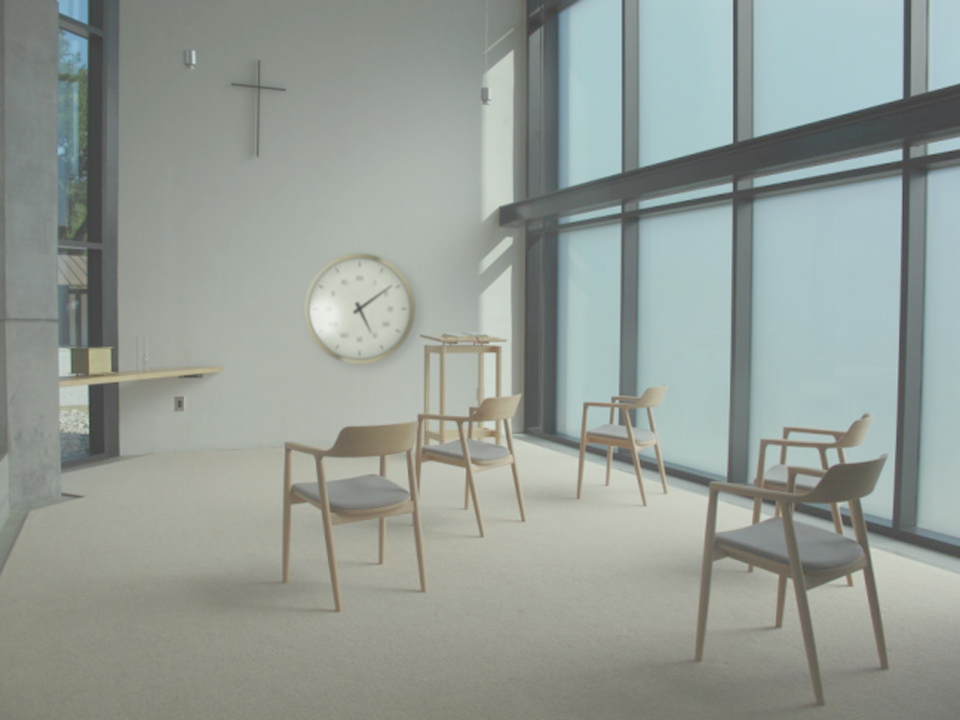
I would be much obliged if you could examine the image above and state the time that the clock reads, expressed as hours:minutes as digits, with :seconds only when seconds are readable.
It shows 5:09
